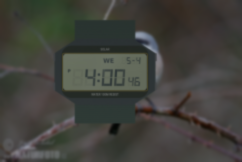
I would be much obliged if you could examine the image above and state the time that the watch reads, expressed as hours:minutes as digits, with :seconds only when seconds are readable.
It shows 4:00
